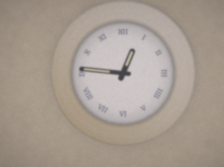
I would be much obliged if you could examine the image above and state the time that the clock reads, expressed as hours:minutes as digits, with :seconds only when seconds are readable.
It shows 12:46
